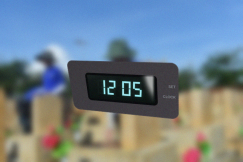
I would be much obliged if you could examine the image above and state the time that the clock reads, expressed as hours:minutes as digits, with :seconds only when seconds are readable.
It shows 12:05
